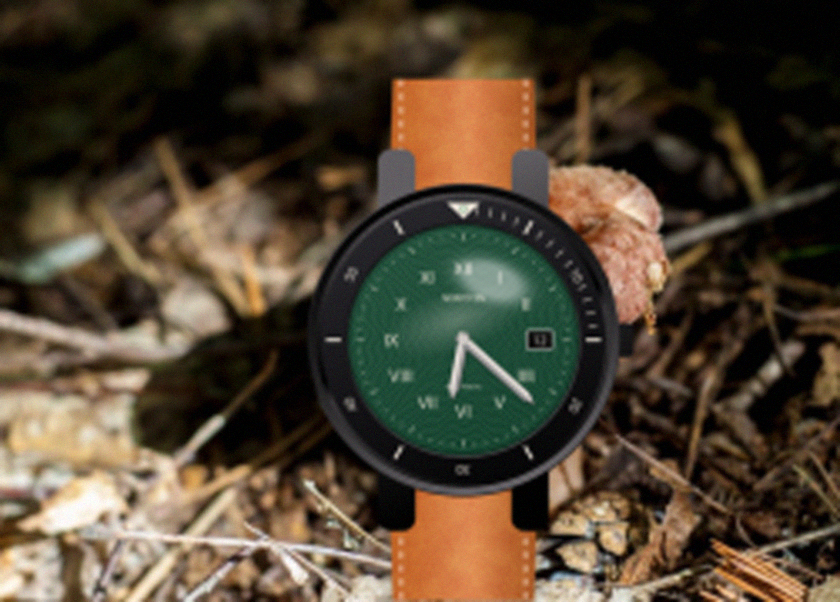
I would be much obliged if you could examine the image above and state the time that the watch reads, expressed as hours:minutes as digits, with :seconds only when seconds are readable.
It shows 6:22
